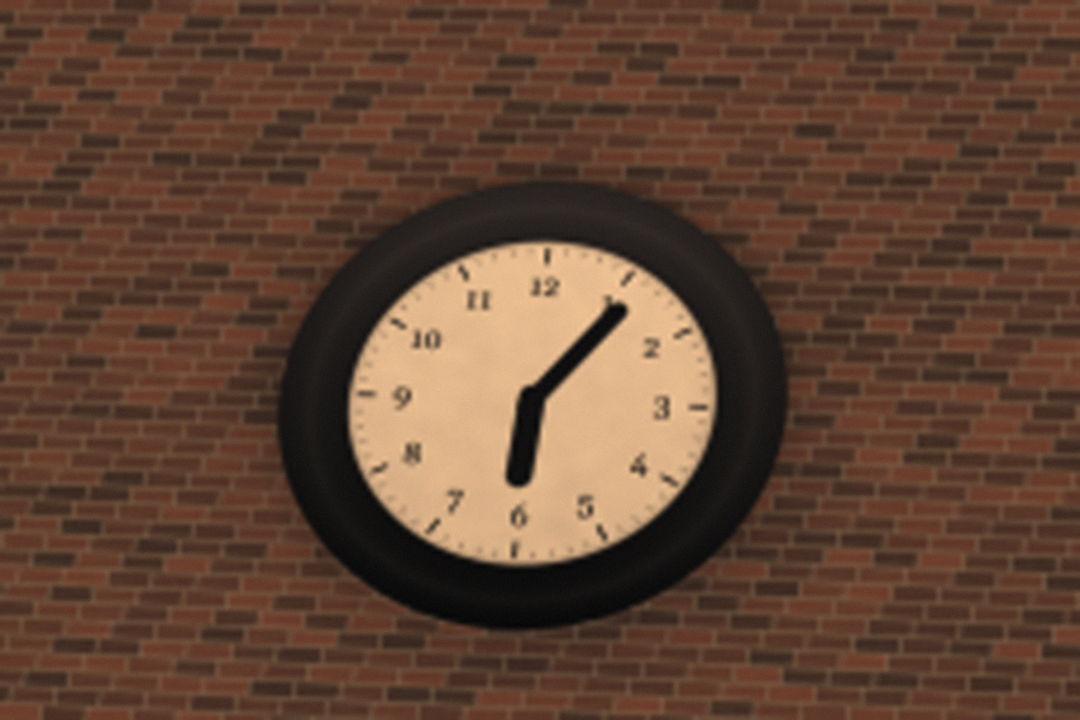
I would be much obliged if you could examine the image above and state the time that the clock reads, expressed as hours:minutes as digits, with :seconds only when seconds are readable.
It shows 6:06
